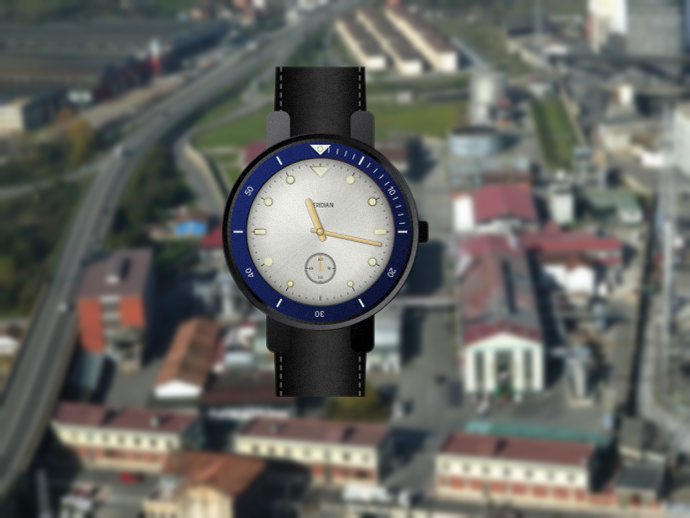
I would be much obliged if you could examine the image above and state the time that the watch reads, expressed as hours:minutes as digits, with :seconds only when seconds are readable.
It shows 11:17
